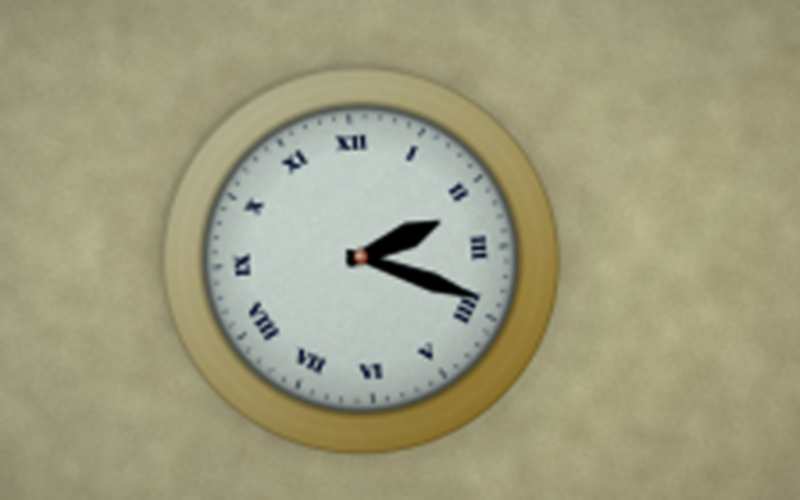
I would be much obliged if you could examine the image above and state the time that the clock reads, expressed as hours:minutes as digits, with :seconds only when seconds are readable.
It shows 2:19
